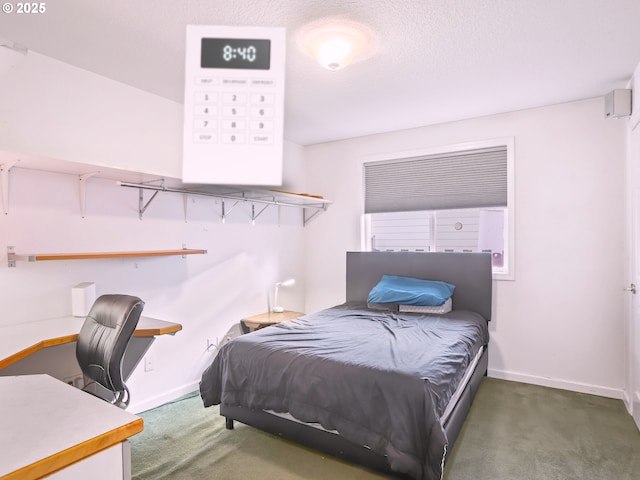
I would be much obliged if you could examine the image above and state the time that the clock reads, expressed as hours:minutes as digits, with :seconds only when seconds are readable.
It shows 8:40
